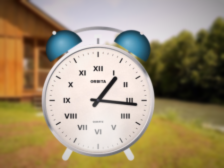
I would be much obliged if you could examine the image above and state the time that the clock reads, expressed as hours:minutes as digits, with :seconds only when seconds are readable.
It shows 1:16
